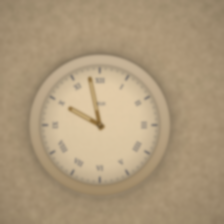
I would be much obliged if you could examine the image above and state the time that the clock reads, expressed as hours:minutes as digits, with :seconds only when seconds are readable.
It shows 9:58
